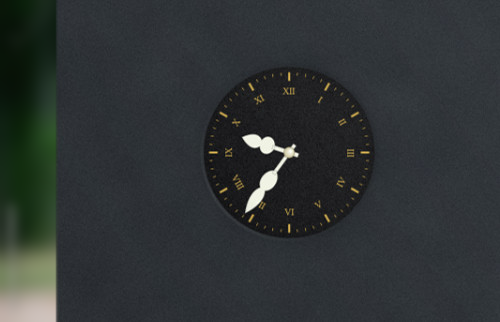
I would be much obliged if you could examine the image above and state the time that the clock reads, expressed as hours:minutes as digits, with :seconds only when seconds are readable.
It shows 9:36
